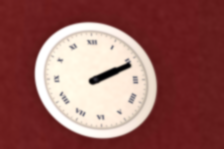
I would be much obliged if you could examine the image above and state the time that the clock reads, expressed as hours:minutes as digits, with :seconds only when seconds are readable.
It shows 2:11
